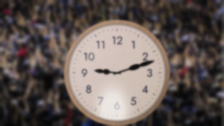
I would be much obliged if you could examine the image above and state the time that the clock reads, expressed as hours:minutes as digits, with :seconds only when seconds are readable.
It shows 9:12
